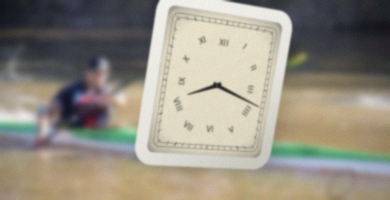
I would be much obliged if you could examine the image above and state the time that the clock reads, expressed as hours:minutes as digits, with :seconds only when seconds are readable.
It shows 8:18
